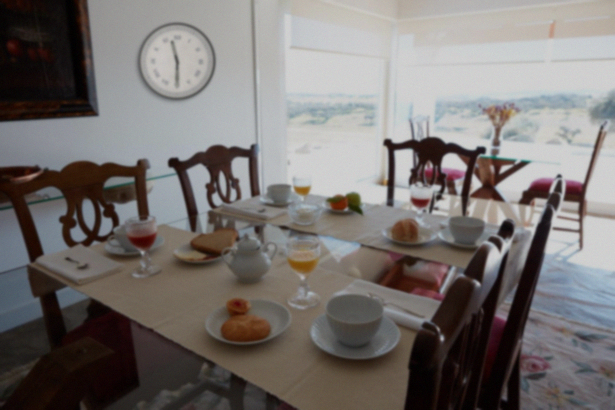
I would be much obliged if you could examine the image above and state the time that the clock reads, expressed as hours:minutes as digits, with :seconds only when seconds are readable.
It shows 11:30
